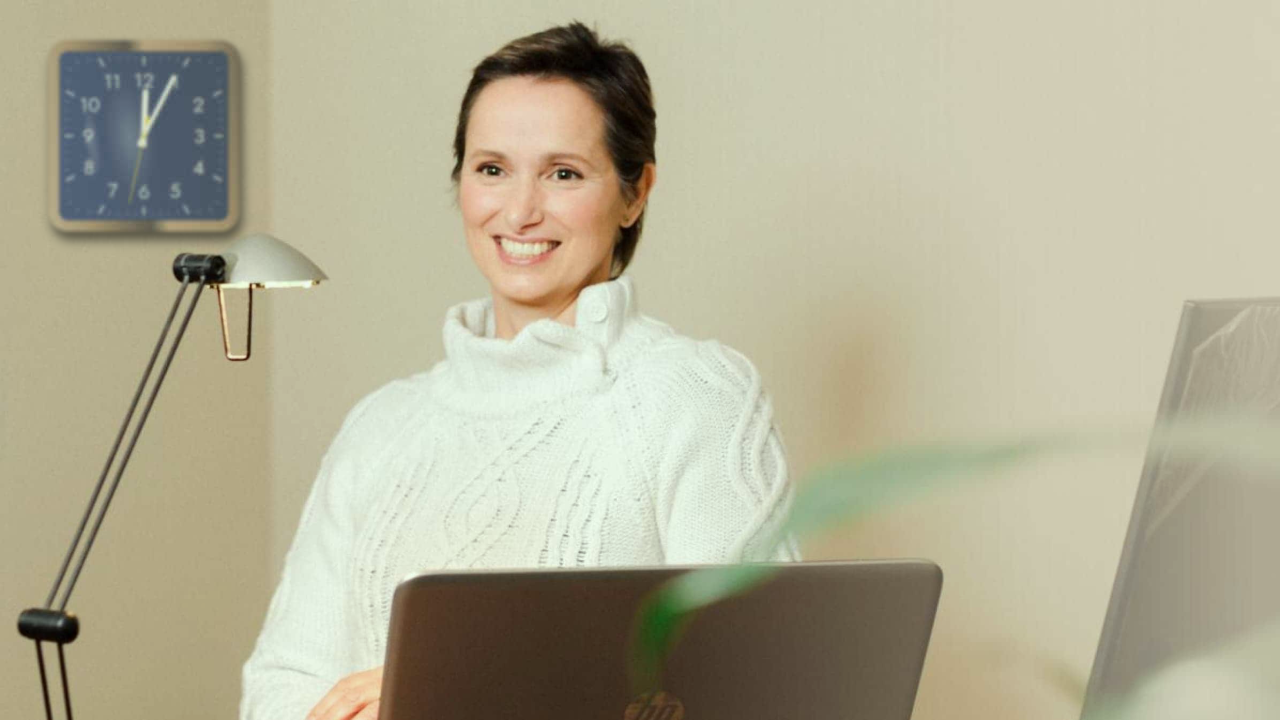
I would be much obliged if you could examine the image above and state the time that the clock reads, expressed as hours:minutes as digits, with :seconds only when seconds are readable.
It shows 12:04:32
